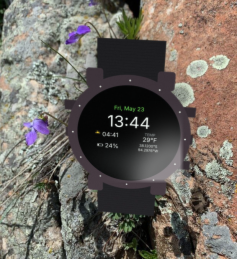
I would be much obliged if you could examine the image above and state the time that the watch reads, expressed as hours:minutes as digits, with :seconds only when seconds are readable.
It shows 13:44
